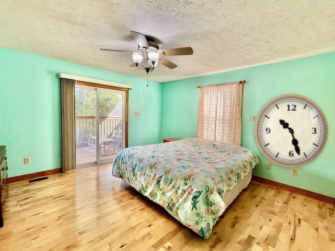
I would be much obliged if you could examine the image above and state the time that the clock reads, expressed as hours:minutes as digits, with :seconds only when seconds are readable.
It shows 10:27
